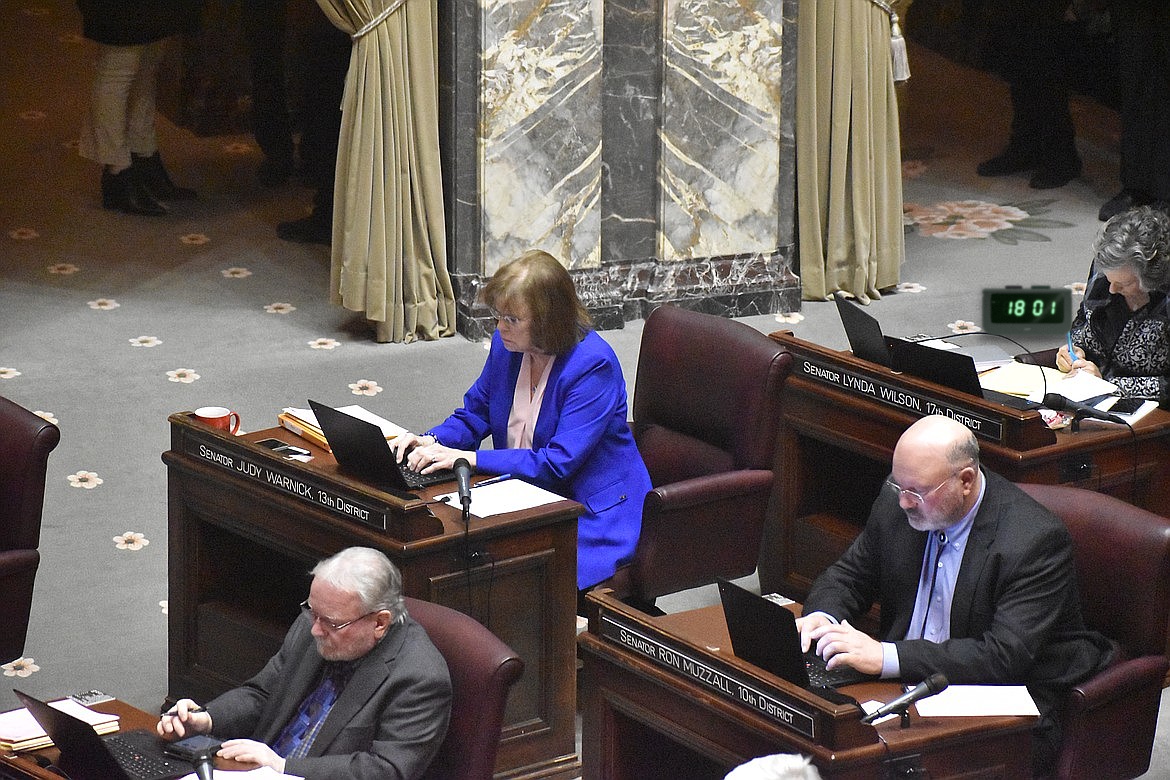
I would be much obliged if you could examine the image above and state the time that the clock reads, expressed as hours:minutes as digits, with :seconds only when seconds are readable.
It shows 18:01
